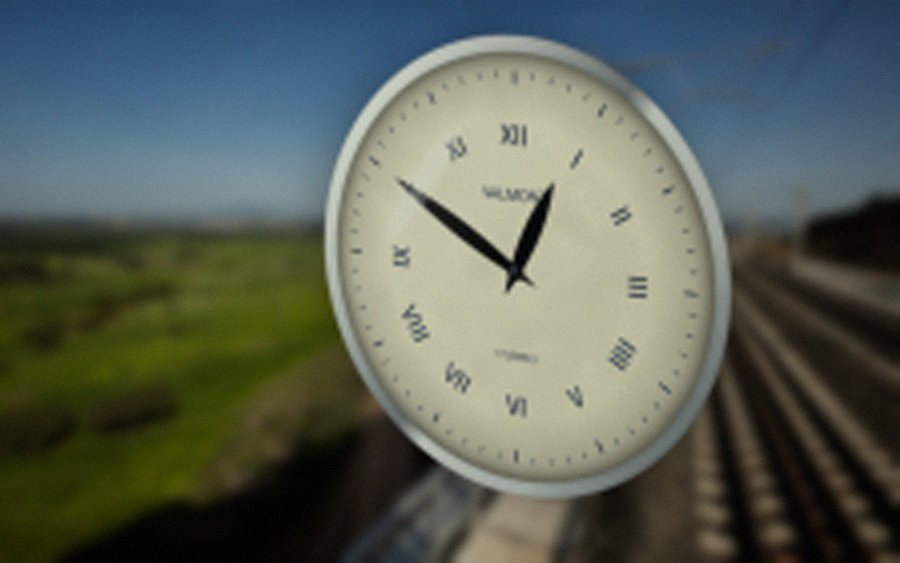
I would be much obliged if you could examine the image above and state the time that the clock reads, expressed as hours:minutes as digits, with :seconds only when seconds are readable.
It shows 12:50
